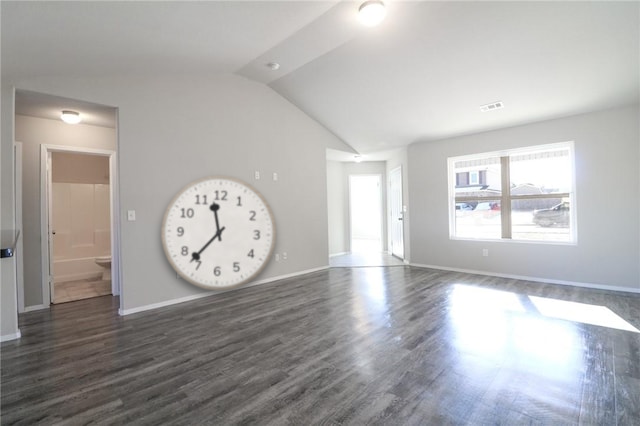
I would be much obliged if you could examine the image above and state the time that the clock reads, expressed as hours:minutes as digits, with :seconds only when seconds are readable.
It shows 11:37
